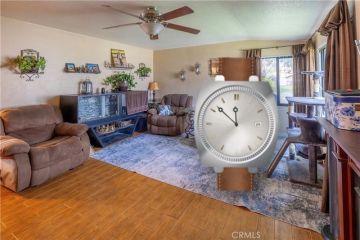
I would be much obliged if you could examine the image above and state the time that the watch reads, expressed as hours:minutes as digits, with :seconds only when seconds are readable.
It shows 11:52
